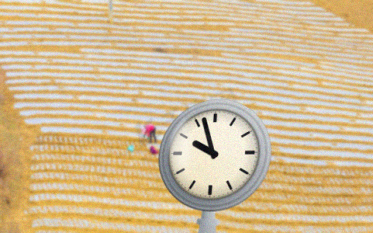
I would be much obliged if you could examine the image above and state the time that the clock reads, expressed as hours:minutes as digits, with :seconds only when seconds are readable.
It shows 9:57
